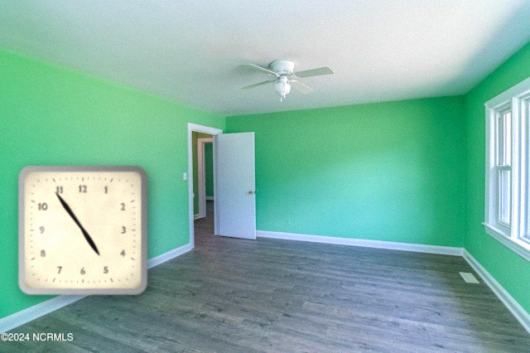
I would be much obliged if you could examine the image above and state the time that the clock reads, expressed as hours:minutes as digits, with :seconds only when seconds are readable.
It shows 4:54
